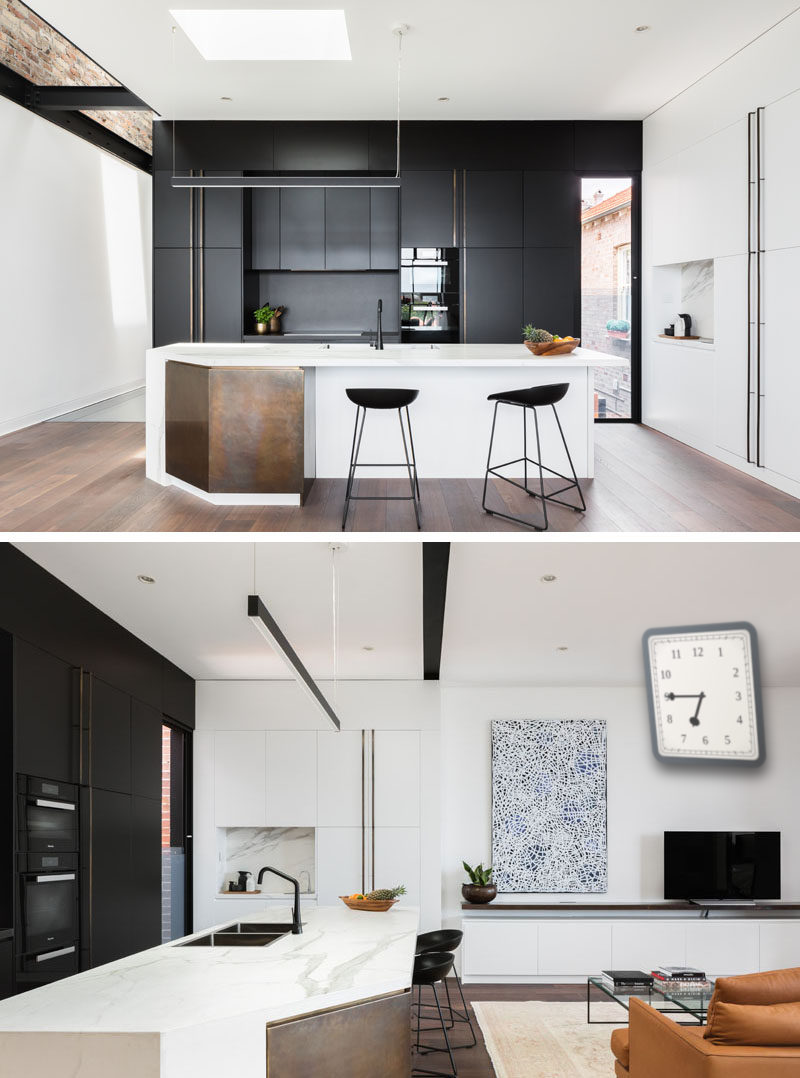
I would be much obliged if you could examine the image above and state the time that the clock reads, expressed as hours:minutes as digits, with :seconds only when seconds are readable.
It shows 6:45
